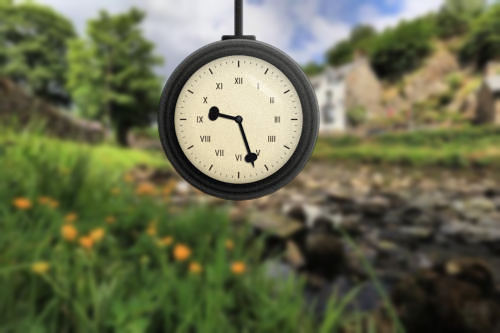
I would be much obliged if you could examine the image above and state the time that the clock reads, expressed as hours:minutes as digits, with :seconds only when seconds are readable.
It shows 9:27
